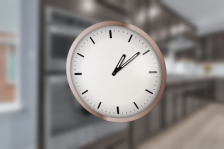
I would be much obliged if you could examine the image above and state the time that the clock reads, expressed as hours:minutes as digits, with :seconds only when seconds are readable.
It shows 1:09
